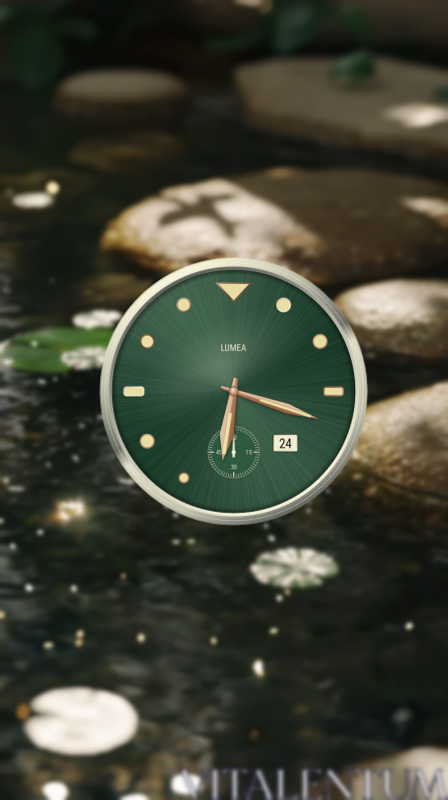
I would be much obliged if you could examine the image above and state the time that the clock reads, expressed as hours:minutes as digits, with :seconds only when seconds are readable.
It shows 6:18
